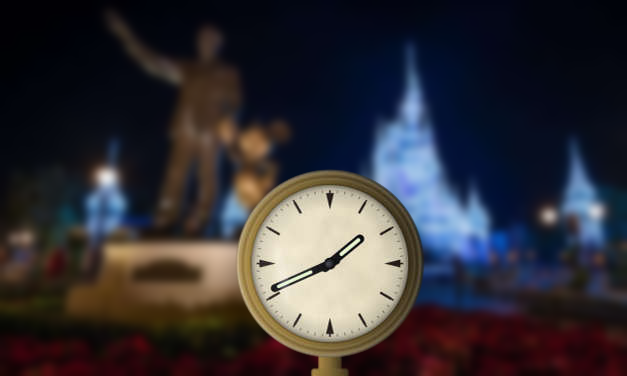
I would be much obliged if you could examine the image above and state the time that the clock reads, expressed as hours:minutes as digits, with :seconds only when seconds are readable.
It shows 1:41
